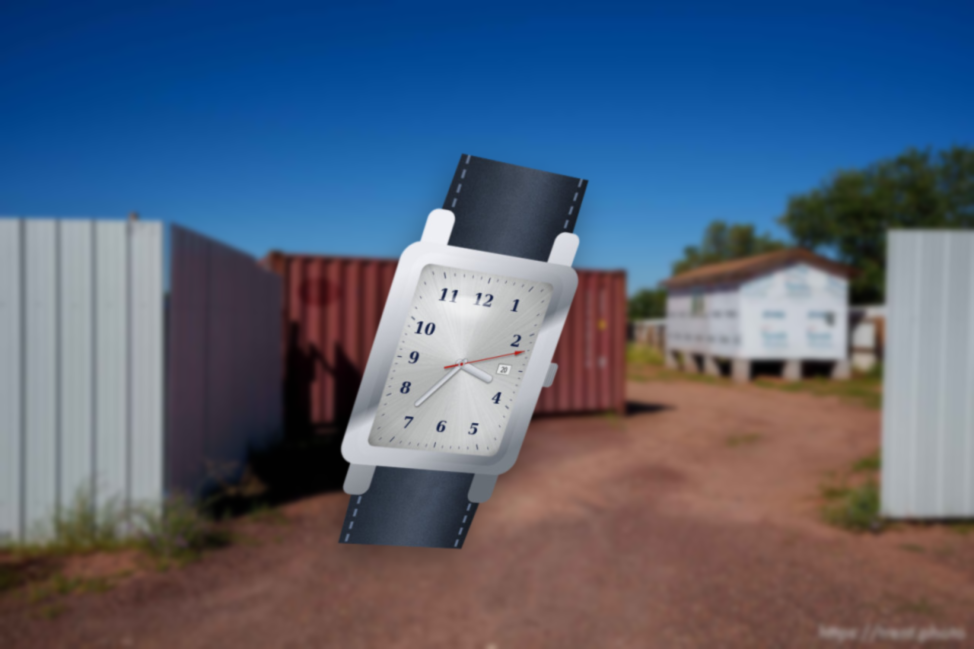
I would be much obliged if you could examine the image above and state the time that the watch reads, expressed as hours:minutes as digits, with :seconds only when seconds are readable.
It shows 3:36:12
